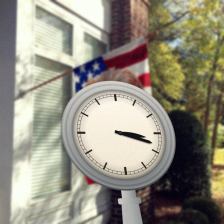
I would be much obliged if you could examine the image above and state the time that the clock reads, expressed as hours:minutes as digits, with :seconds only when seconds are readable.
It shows 3:18
